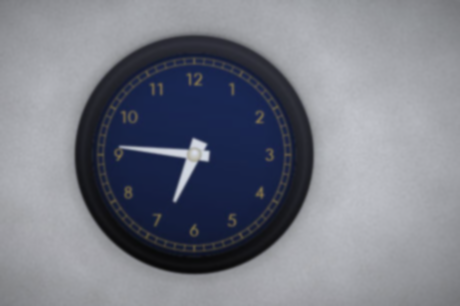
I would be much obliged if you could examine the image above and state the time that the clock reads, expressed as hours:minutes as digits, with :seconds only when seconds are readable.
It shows 6:46
